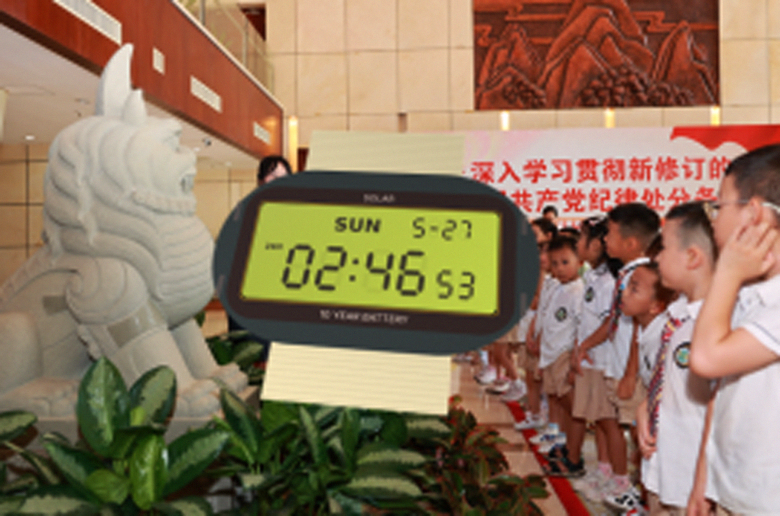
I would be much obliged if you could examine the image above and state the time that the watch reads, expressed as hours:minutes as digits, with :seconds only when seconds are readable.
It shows 2:46:53
